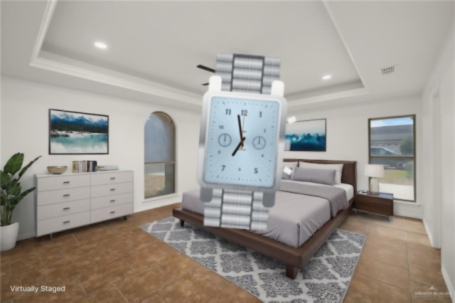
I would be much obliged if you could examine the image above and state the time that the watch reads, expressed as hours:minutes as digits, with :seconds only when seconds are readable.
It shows 6:58
